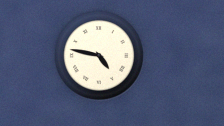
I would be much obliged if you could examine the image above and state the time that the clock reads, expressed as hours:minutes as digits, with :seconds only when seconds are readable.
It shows 4:47
